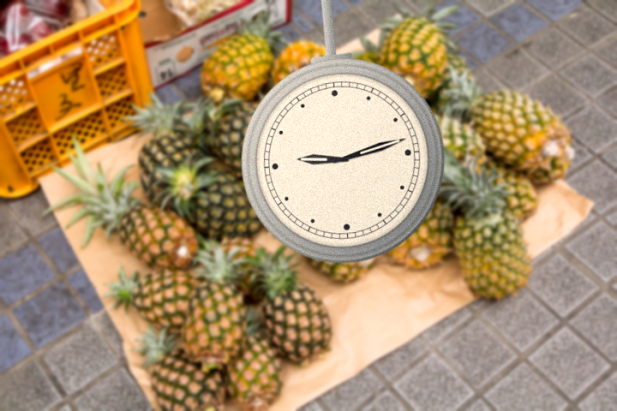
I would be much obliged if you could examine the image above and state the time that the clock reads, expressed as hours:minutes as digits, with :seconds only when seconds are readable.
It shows 9:13
